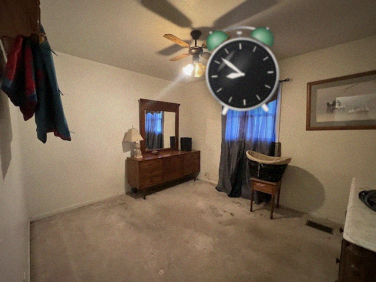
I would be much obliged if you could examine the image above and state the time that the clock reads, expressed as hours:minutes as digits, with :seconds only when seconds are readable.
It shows 8:52
